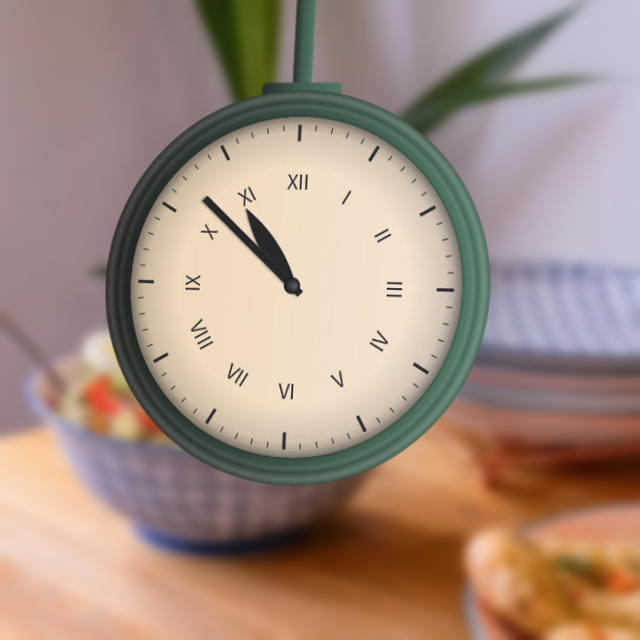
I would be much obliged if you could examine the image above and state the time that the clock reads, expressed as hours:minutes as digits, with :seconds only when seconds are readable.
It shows 10:52
